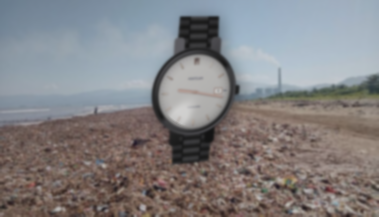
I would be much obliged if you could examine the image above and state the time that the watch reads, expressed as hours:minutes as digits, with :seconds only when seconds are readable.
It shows 9:17
